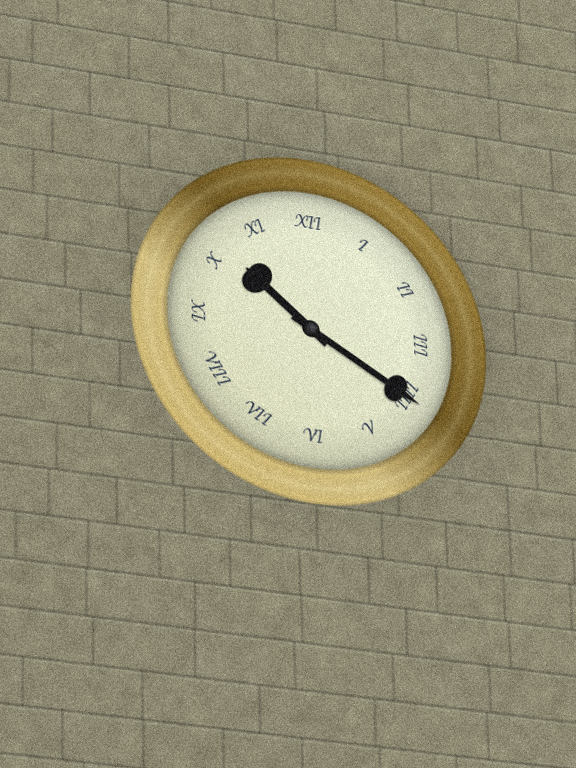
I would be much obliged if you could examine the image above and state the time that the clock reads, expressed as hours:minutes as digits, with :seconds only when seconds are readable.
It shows 10:20
